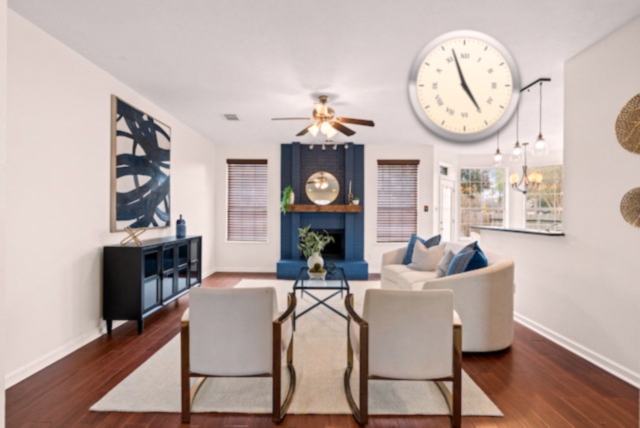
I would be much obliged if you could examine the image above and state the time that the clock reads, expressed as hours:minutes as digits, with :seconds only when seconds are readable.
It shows 4:57
